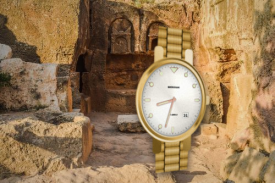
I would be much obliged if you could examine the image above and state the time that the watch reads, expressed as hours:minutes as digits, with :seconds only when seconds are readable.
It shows 8:33
